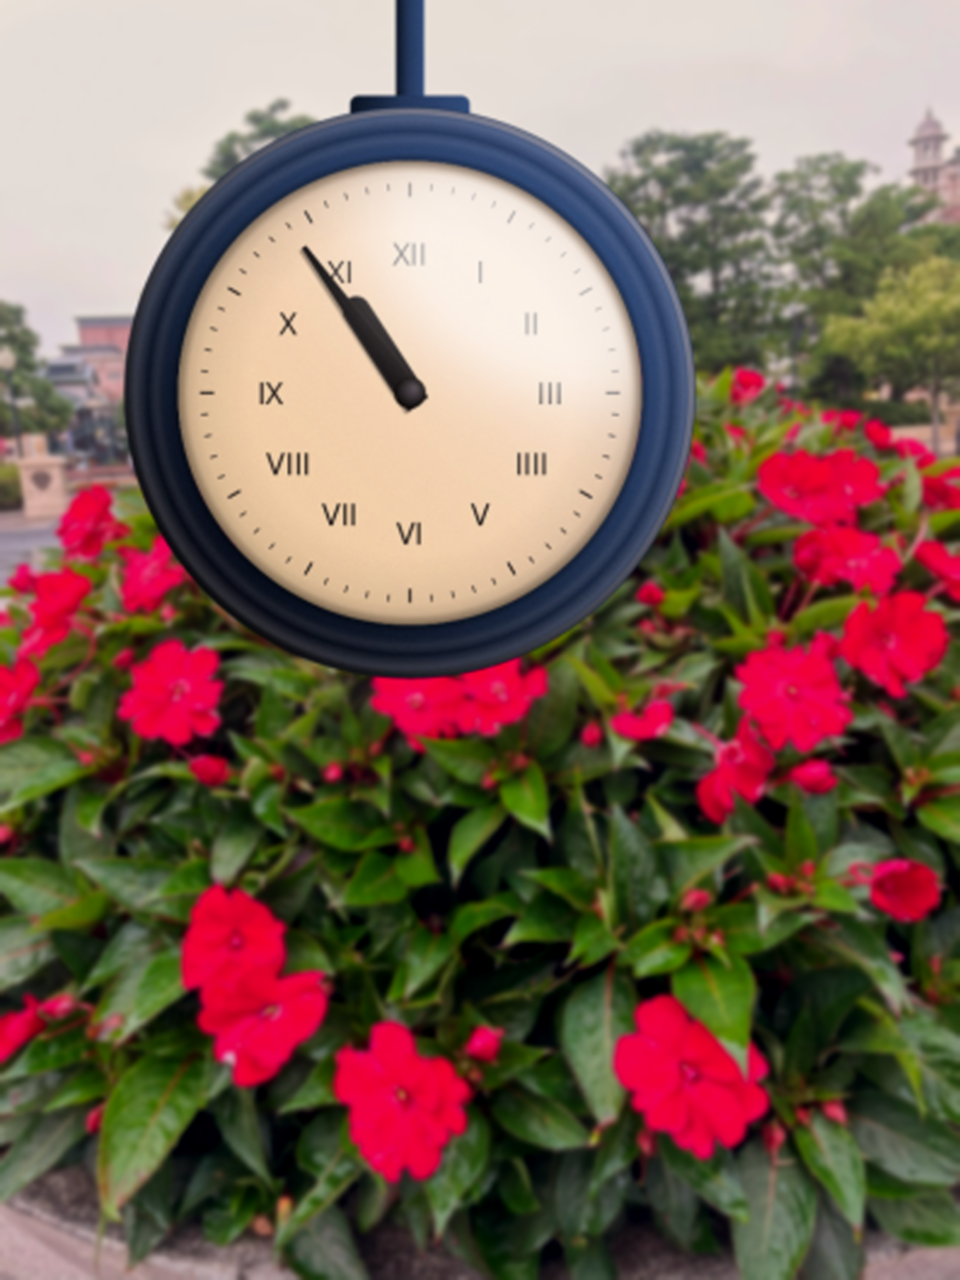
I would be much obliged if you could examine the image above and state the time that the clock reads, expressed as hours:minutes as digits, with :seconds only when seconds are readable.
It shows 10:54
